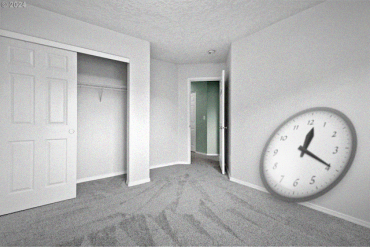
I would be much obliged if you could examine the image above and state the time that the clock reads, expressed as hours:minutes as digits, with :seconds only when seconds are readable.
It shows 12:20
